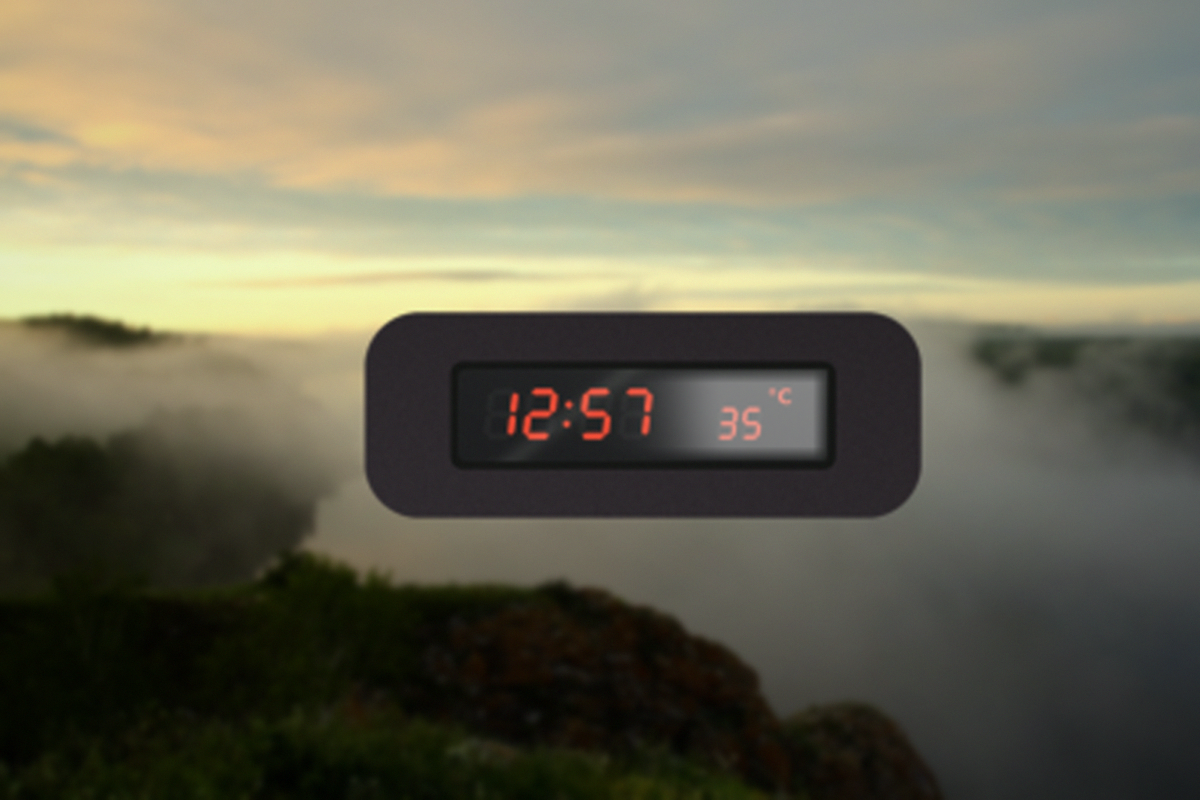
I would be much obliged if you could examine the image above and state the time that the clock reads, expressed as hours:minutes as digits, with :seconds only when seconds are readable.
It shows 12:57
